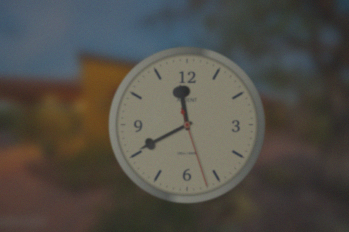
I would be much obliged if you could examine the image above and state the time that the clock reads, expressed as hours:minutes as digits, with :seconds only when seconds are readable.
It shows 11:40:27
